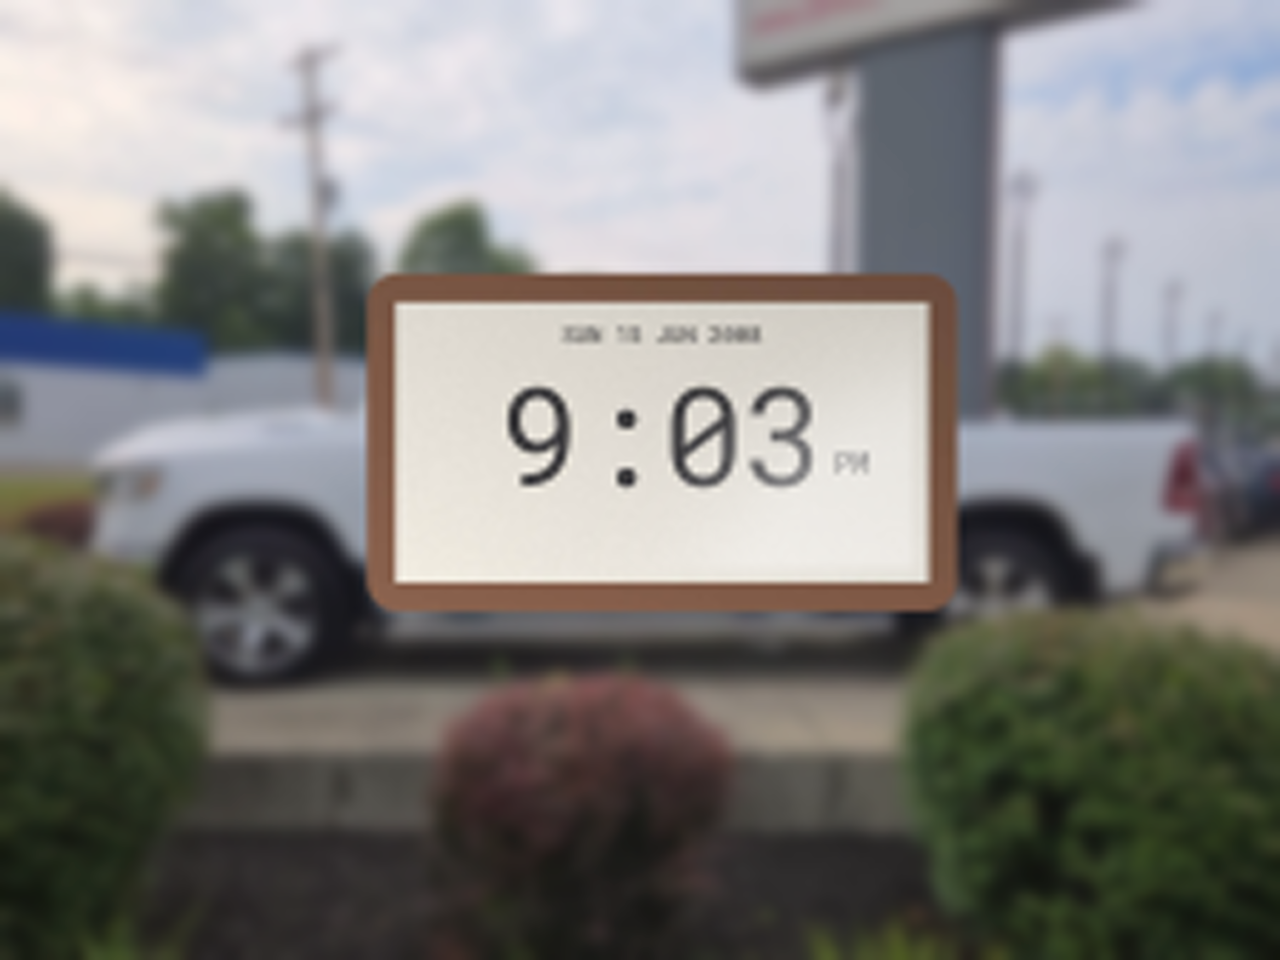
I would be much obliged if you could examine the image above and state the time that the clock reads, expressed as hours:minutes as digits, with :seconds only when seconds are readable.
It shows 9:03
